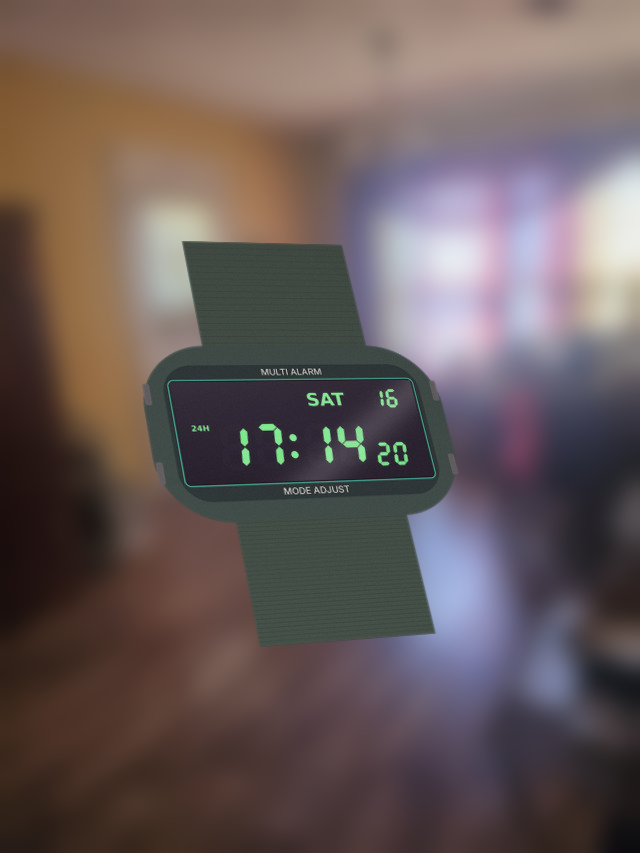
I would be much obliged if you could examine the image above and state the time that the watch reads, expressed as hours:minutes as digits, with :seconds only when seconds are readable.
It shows 17:14:20
